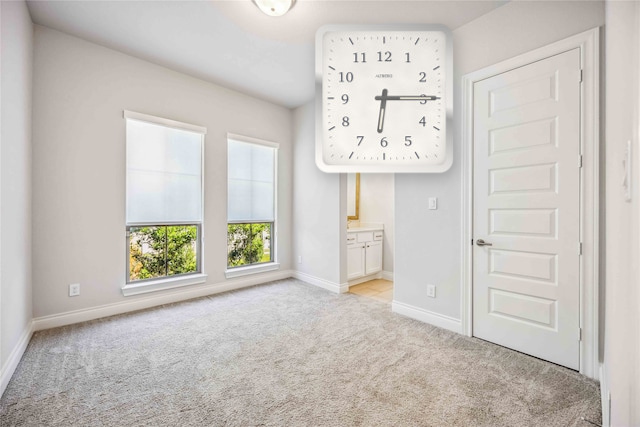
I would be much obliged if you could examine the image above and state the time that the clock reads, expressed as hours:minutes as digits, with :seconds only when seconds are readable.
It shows 6:15
